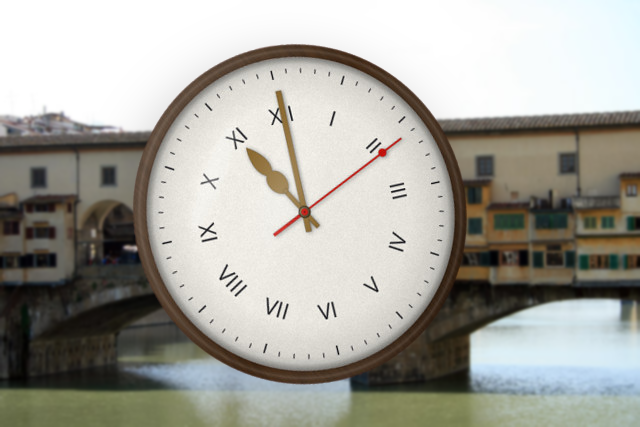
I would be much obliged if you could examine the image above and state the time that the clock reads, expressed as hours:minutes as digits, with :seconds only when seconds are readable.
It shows 11:00:11
